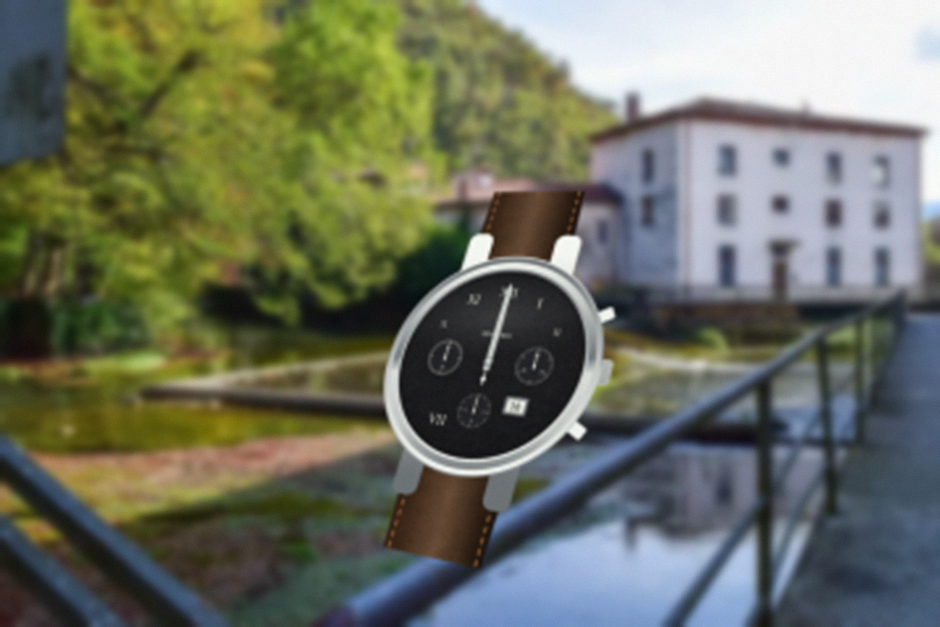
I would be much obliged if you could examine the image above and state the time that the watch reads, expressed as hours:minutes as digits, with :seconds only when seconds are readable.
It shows 12:00
